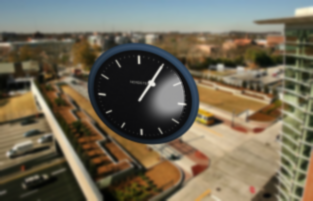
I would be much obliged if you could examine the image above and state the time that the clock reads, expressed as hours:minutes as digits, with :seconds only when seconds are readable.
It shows 1:05
